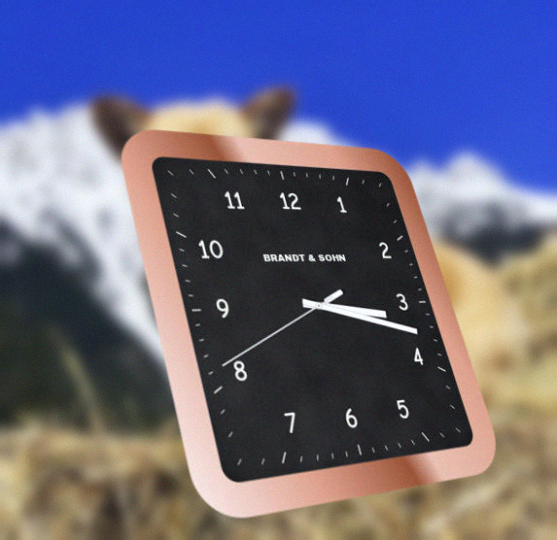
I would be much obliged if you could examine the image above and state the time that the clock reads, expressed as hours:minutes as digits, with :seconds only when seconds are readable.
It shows 3:17:41
